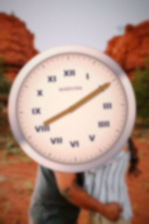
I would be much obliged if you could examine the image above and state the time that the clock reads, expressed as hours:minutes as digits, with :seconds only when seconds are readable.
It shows 8:10
